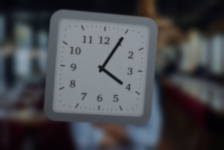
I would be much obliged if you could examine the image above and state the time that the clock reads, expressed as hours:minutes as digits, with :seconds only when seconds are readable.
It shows 4:05
